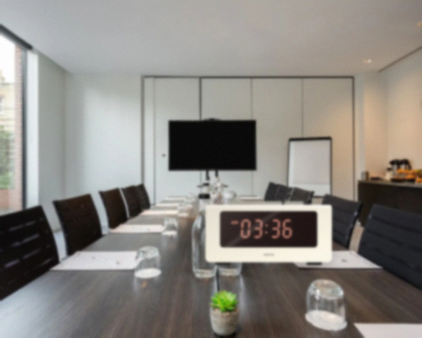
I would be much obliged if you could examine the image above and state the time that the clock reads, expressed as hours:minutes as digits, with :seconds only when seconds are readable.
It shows 3:36
